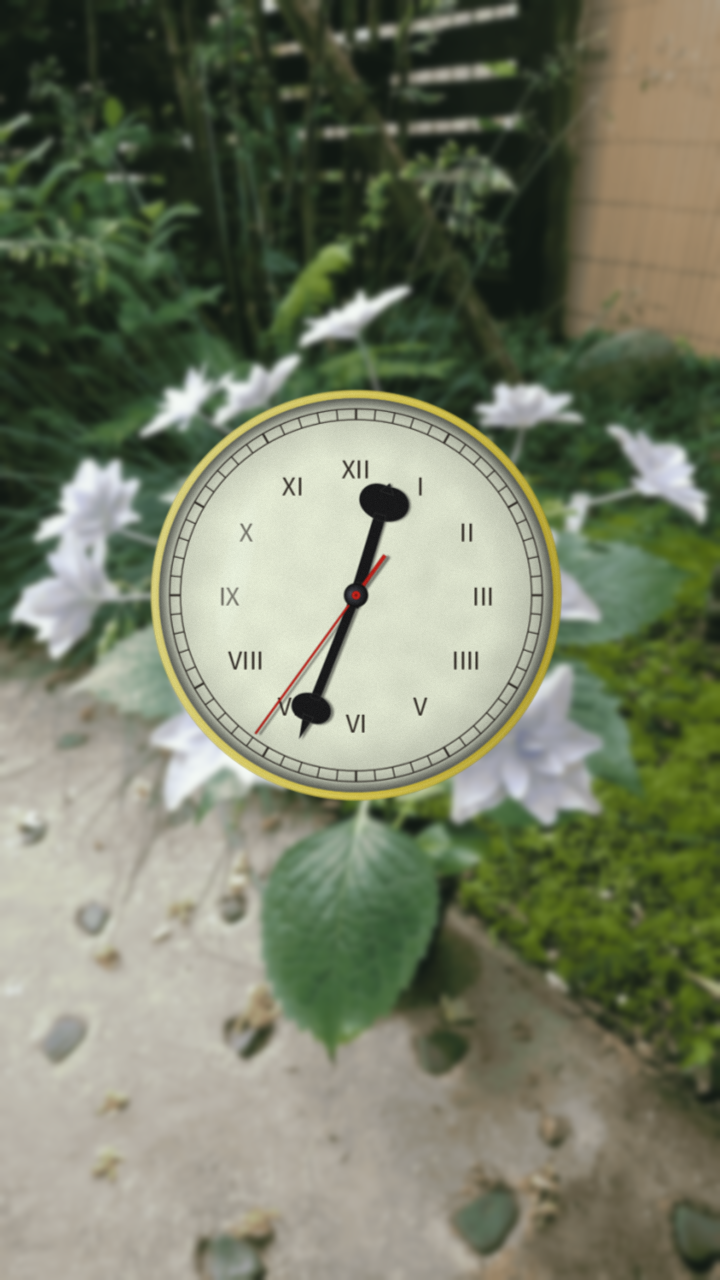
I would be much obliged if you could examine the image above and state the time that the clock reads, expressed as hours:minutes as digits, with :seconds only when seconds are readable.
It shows 12:33:36
